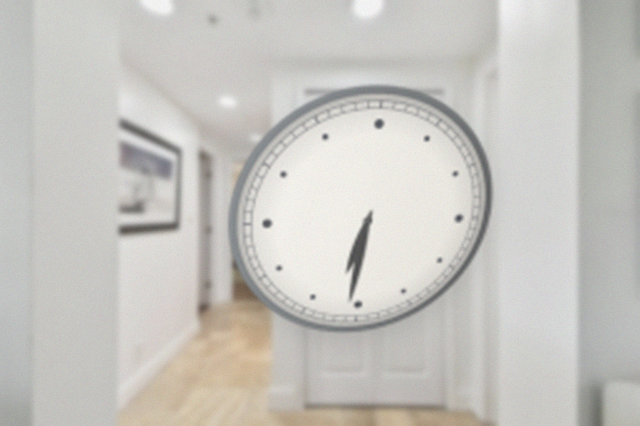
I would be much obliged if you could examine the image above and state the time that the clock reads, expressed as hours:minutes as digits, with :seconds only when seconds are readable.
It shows 6:31
